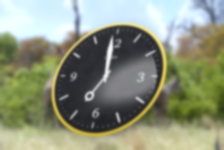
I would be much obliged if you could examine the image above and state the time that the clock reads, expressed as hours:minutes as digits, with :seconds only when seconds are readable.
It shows 6:59
